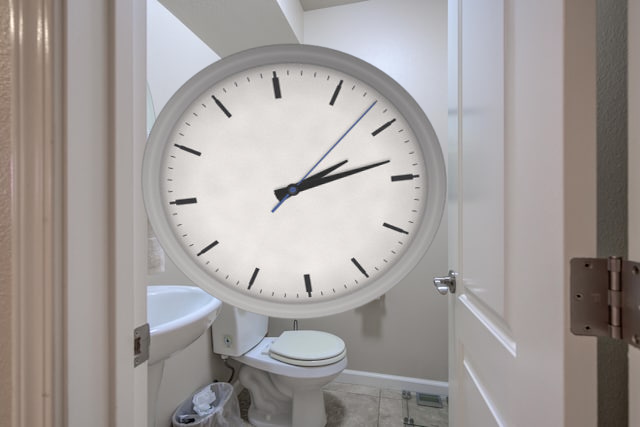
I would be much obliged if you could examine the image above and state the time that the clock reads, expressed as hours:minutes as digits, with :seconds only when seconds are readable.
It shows 2:13:08
